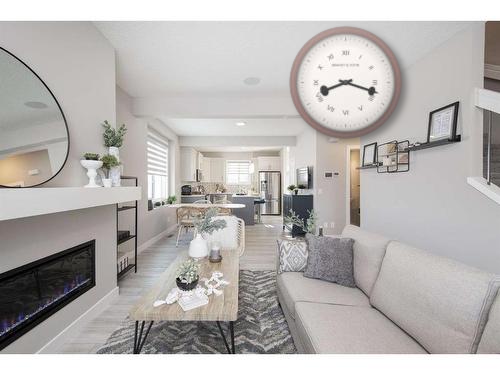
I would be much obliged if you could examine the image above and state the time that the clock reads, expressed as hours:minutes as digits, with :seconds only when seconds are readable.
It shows 8:18
